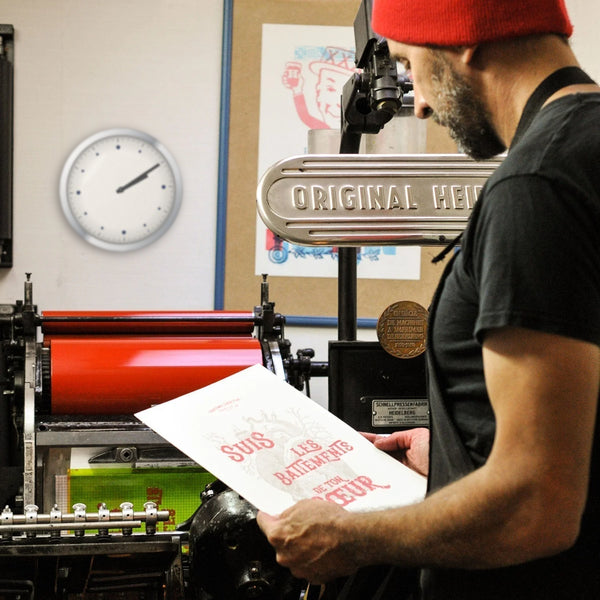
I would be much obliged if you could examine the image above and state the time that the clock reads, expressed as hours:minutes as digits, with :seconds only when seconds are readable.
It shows 2:10
